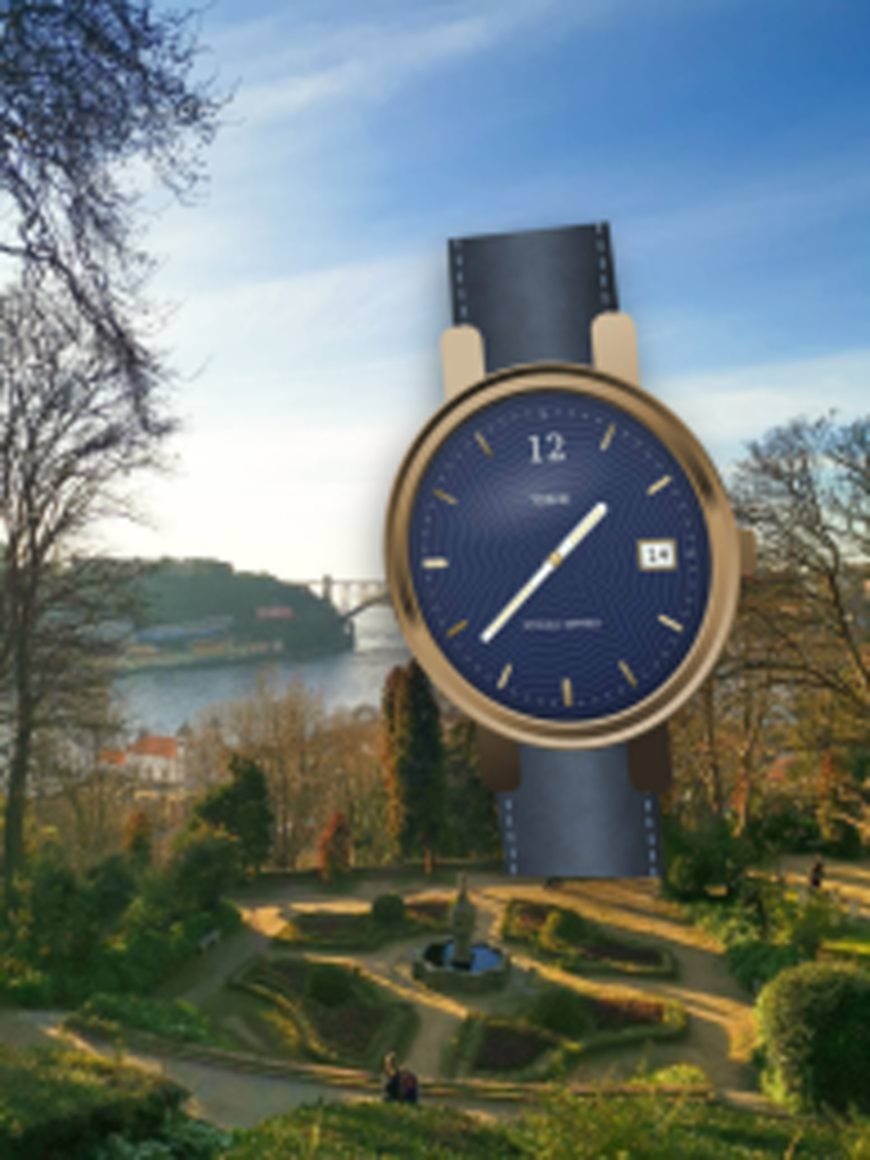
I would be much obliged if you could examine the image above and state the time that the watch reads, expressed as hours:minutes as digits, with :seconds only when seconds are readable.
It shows 1:38
